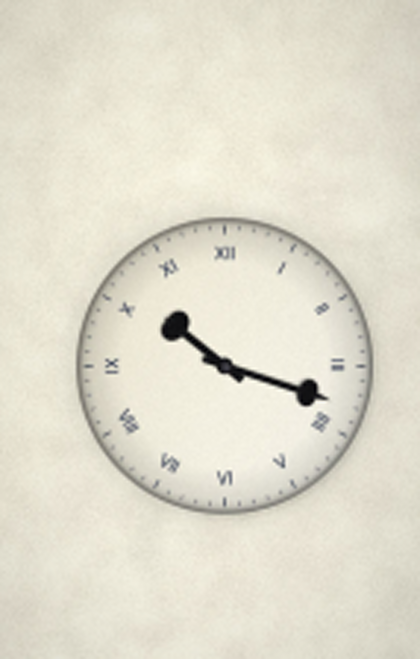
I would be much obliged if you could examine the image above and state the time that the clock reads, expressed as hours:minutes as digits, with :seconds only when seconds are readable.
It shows 10:18
